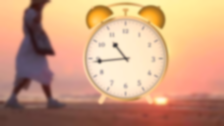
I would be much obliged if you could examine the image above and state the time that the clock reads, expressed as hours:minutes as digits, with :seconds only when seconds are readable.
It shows 10:44
